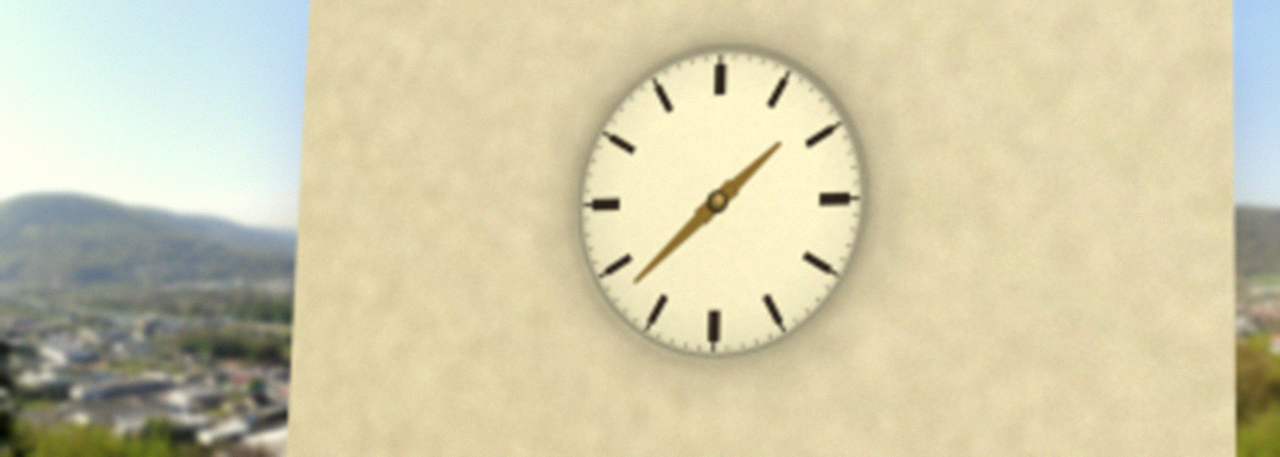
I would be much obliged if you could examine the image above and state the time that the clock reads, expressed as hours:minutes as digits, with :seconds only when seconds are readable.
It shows 1:38
